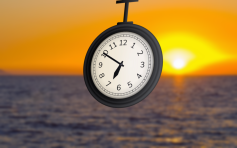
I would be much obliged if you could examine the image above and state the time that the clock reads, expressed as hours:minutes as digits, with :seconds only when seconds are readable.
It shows 6:50
